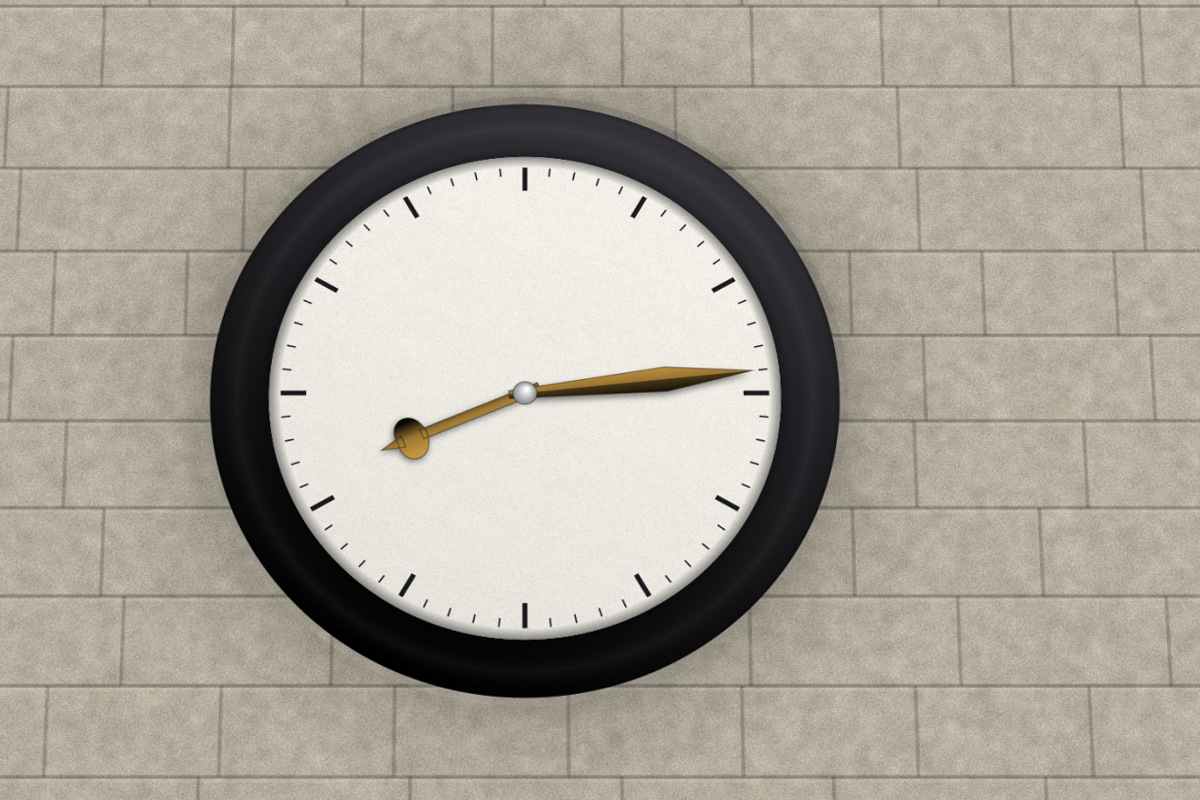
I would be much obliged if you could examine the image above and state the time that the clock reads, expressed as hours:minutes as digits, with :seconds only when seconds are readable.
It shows 8:14
